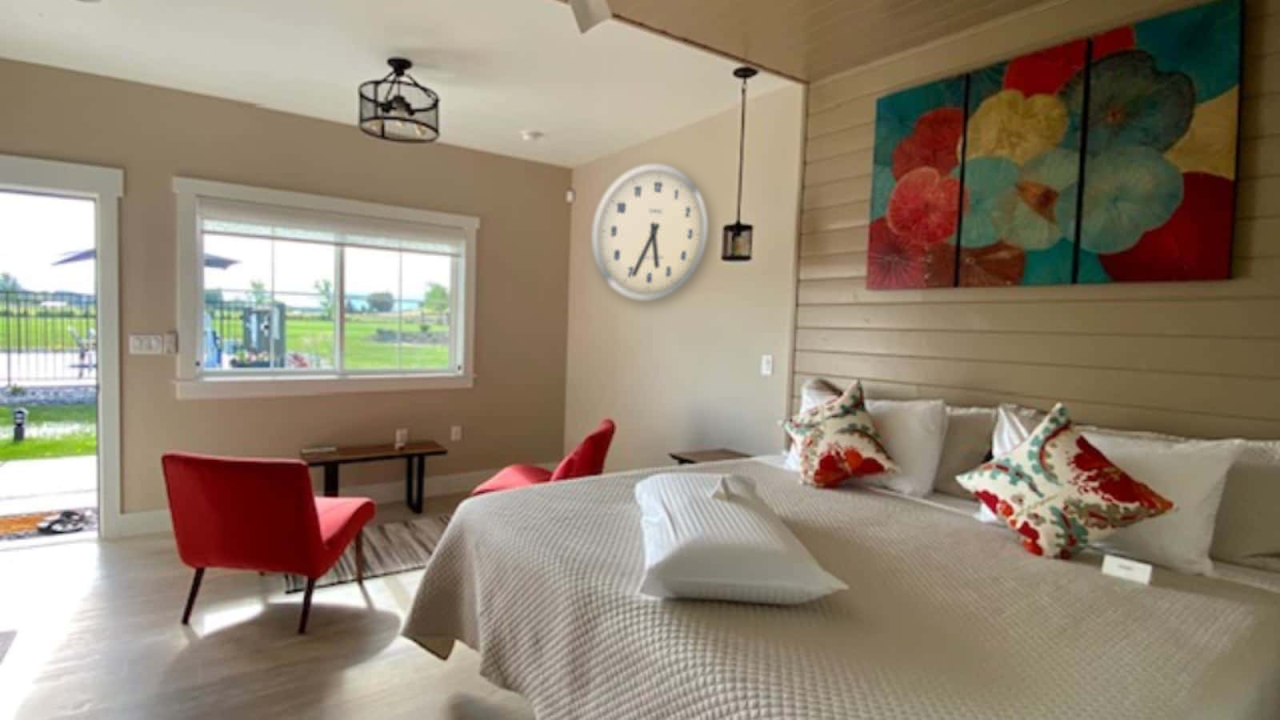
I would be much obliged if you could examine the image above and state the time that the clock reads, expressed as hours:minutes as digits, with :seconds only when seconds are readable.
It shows 5:34
